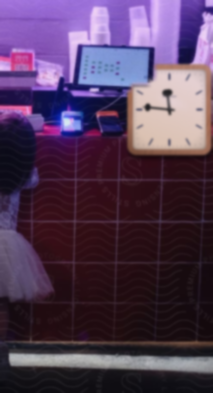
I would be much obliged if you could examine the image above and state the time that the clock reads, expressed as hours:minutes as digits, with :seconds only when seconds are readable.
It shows 11:46
